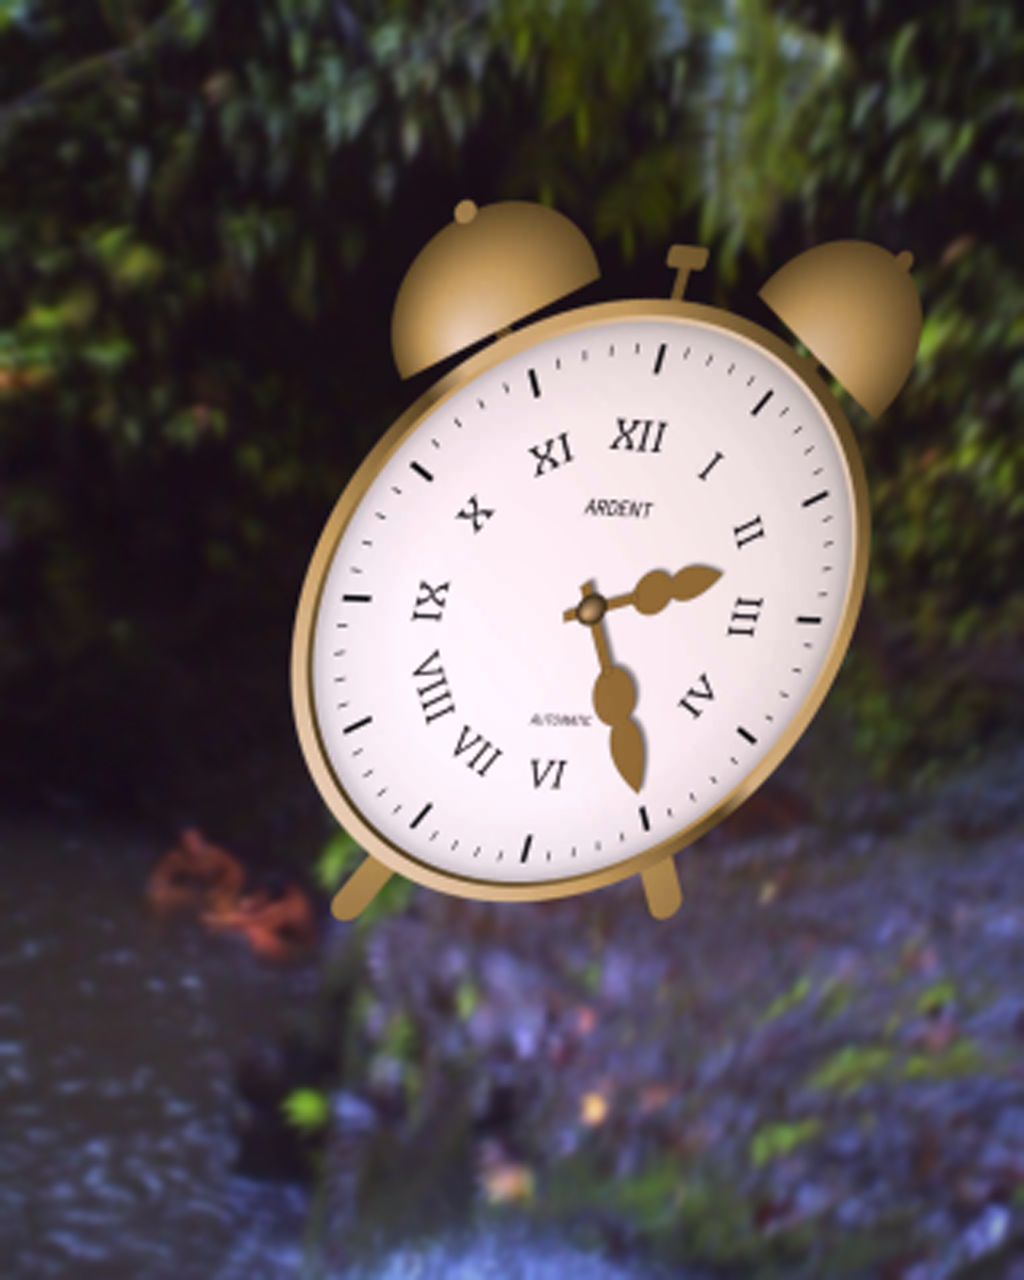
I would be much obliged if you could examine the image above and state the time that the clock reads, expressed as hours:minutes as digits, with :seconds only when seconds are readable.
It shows 2:25
